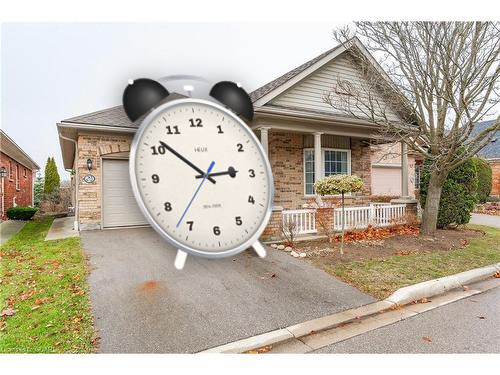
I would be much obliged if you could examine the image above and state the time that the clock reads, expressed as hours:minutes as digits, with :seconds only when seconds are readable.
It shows 2:51:37
